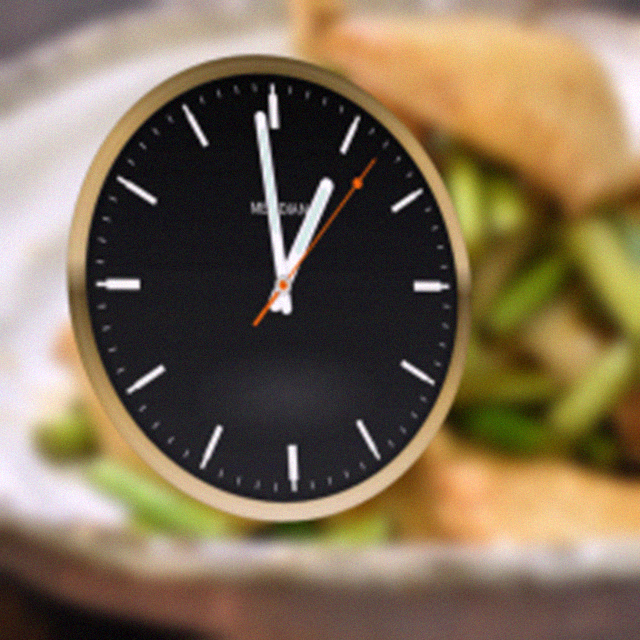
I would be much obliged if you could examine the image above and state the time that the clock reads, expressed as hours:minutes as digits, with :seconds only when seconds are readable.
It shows 12:59:07
